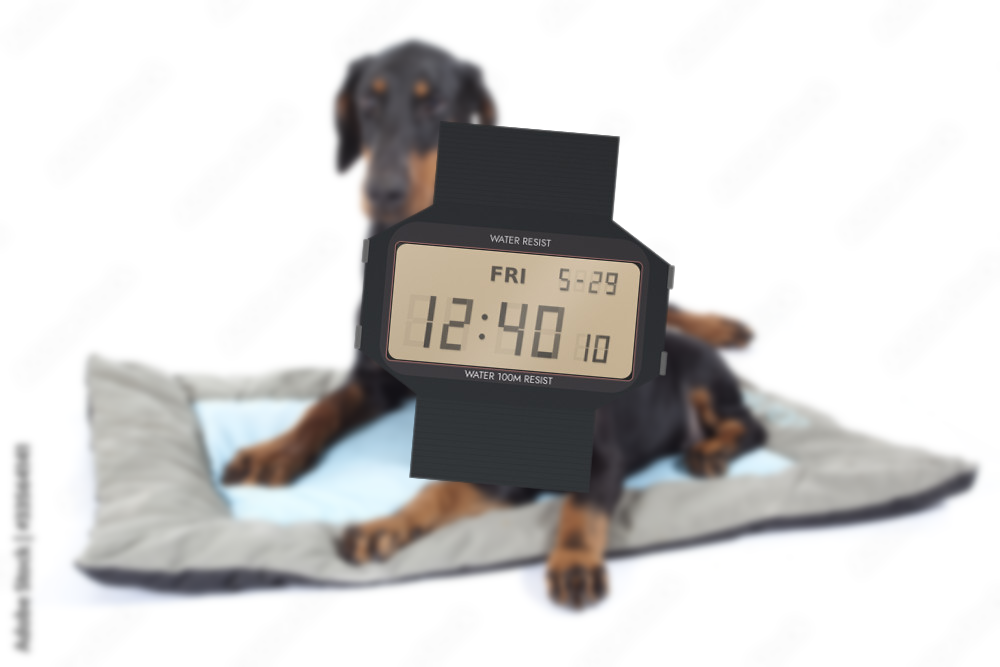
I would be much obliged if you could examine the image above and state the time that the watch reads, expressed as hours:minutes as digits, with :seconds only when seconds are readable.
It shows 12:40:10
